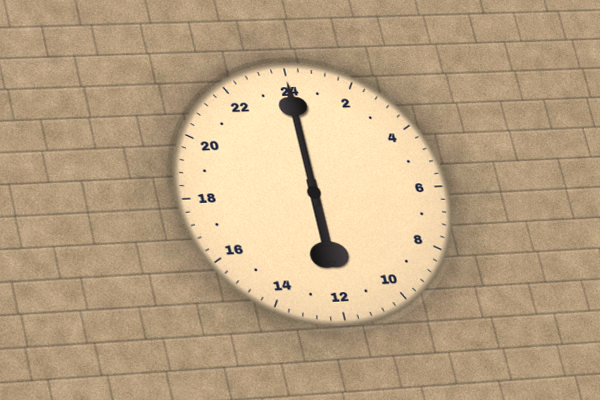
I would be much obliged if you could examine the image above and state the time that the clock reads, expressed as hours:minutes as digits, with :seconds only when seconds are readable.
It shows 12:00
